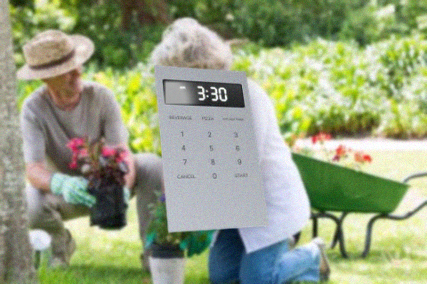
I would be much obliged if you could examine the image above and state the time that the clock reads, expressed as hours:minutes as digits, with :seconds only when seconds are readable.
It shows 3:30
